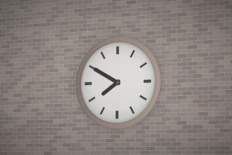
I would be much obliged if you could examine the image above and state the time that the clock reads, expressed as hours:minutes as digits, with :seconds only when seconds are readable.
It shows 7:50
